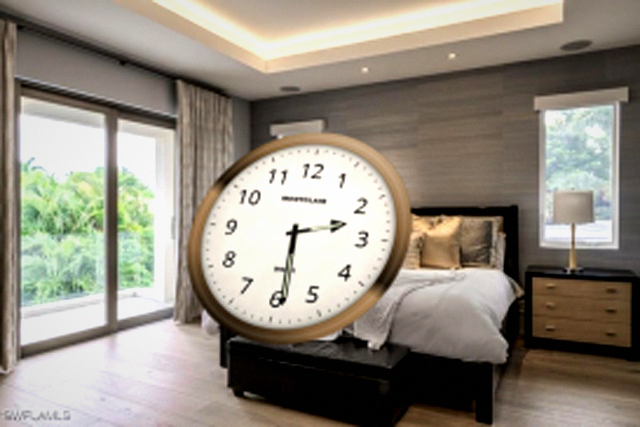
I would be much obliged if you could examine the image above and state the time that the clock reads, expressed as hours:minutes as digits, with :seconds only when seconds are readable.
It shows 2:29
